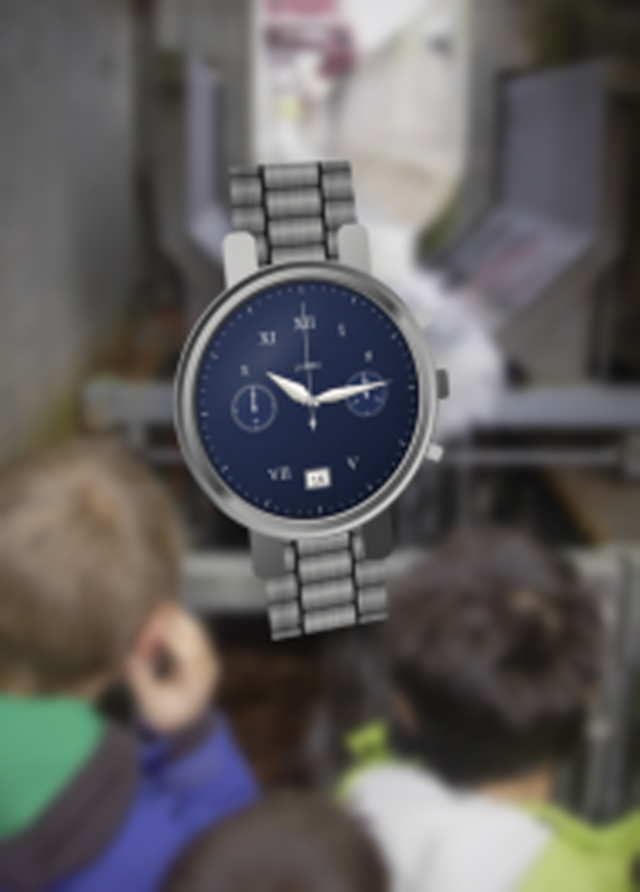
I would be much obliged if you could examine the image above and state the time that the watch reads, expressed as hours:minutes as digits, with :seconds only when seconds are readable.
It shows 10:14
